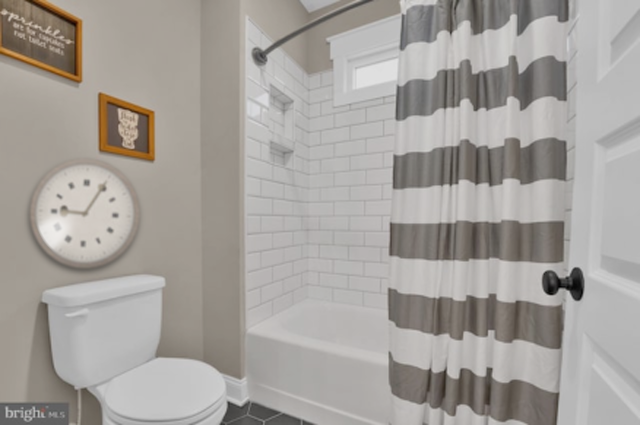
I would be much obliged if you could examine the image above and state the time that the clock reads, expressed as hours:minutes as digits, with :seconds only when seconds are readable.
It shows 9:05
